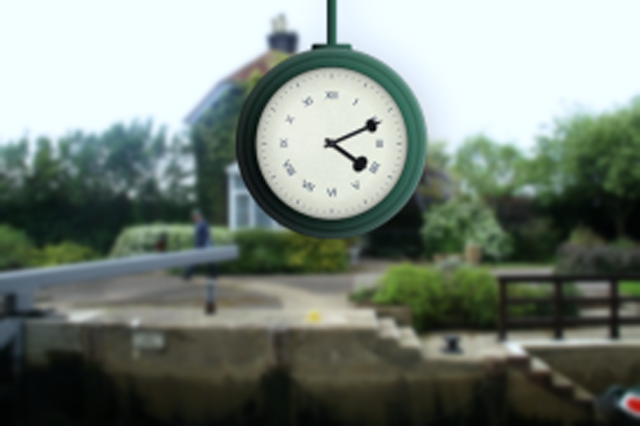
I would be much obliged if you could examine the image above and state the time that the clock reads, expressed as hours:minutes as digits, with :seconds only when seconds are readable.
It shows 4:11
